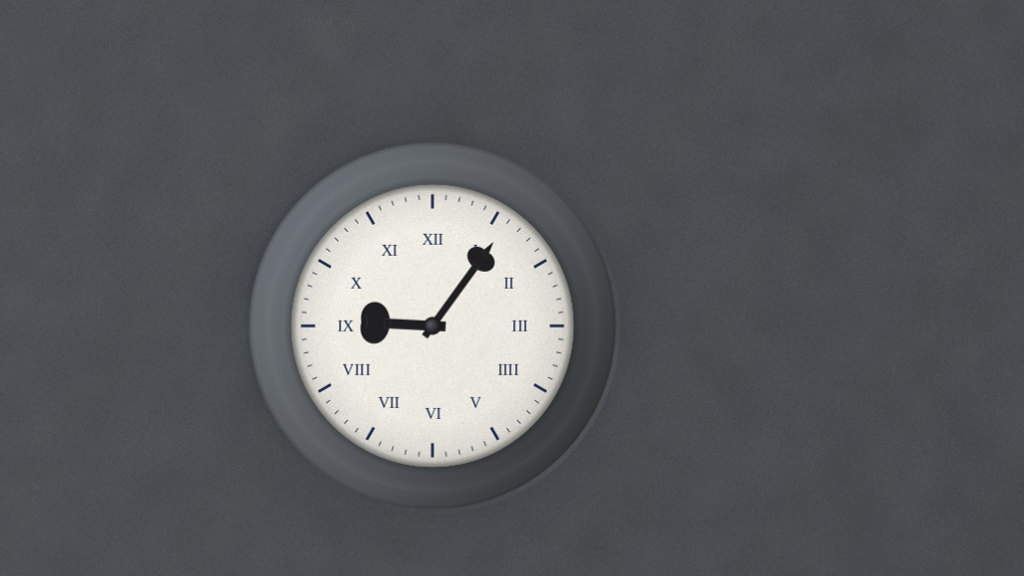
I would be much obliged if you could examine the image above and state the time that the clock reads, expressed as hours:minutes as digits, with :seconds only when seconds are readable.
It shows 9:06
